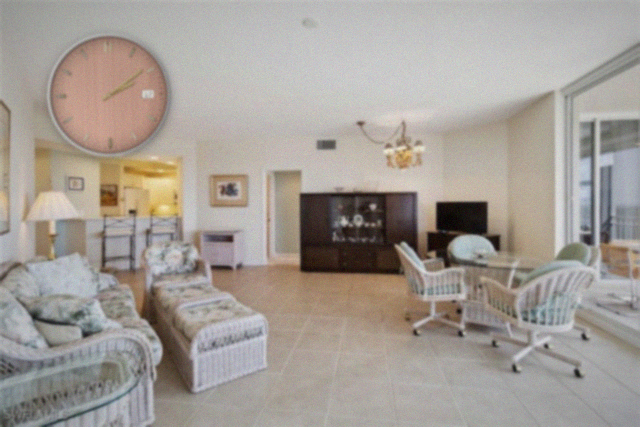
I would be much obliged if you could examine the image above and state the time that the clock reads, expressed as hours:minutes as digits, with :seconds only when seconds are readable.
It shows 2:09
